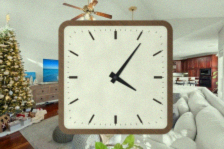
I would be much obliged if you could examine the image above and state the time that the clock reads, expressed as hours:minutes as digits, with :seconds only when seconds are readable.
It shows 4:06
